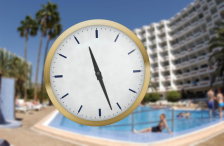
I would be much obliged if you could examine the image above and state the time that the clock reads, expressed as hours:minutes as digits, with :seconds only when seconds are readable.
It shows 11:27
